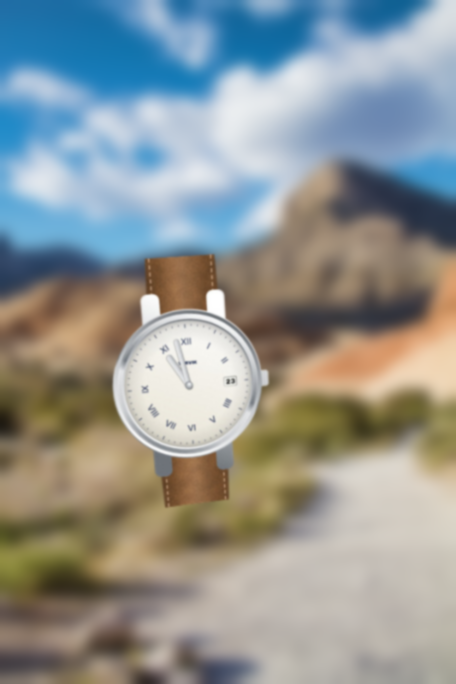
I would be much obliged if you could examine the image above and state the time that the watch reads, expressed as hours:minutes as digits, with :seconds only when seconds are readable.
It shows 10:58
